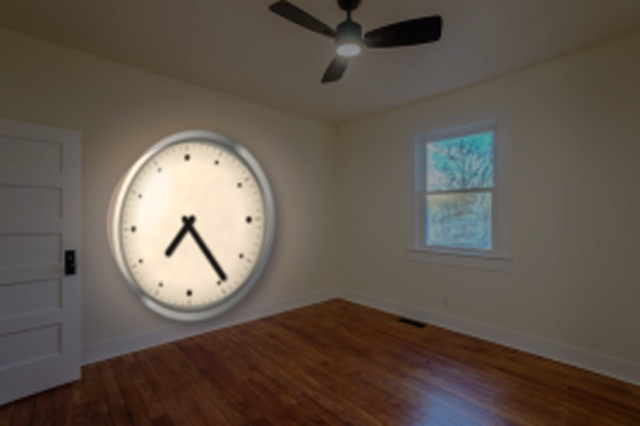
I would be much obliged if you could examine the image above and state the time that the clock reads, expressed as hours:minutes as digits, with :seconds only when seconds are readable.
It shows 7:24
